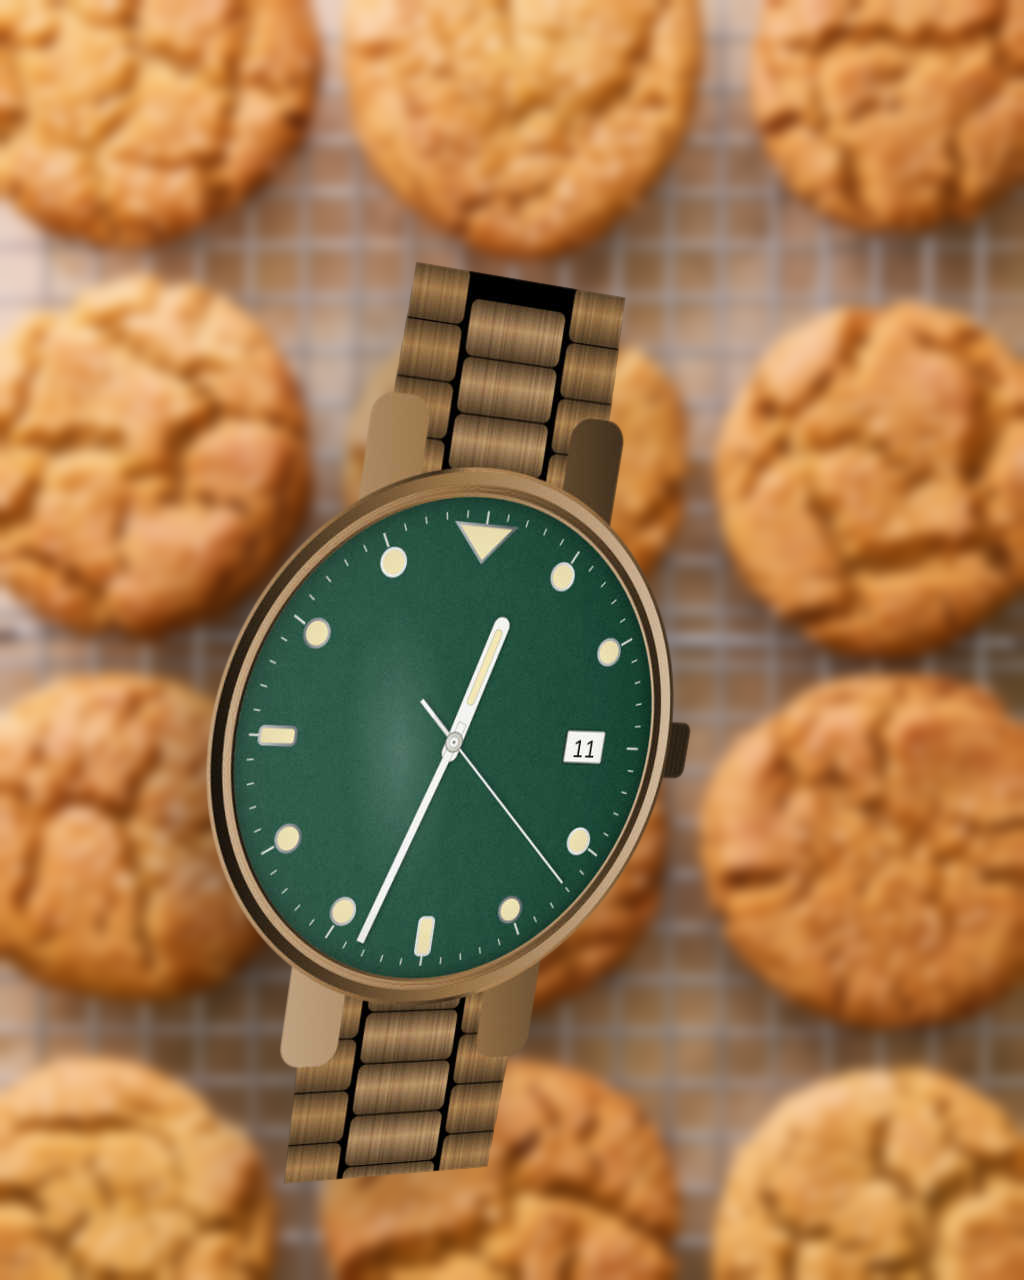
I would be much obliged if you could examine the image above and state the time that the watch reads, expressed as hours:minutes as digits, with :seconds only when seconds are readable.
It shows 12:33:22
